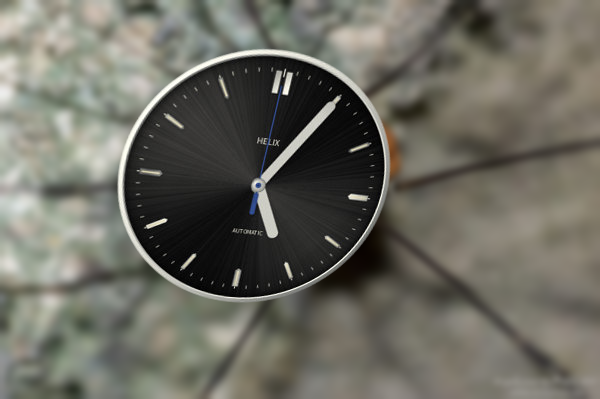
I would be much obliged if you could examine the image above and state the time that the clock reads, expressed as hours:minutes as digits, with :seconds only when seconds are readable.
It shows 5:05:00
